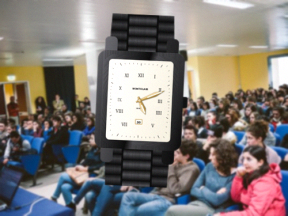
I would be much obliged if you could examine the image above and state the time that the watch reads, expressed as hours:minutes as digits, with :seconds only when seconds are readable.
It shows 5:11
